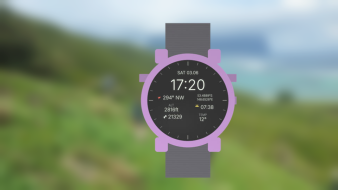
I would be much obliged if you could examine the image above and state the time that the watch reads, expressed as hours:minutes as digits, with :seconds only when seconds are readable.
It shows 17:20
